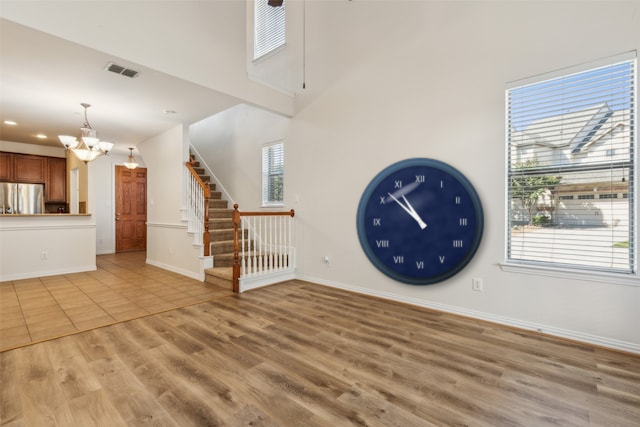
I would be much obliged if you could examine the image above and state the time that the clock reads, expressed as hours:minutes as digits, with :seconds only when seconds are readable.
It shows 10:52
